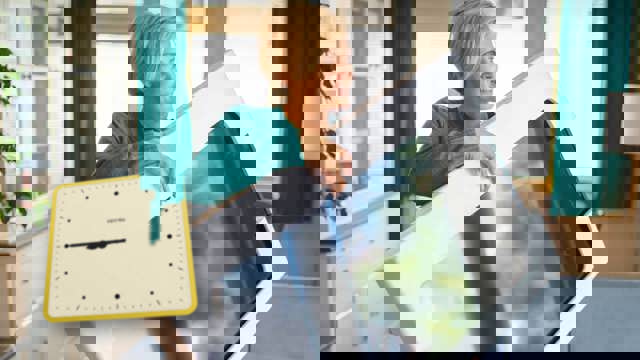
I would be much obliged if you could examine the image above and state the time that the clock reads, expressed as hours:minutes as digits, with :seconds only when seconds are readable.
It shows 8:45
